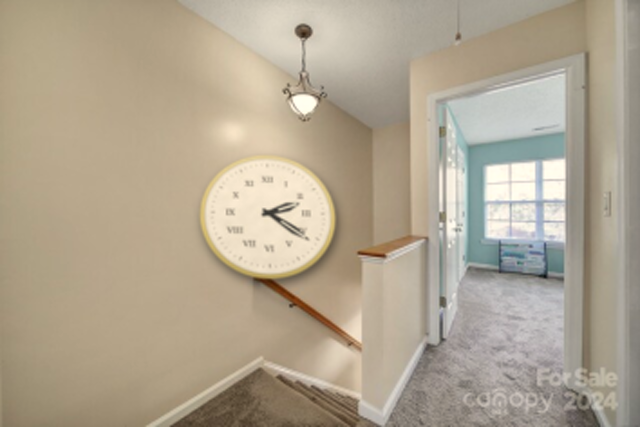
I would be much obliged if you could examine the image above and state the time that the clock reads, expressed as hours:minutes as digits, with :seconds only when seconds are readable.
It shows 2:21
